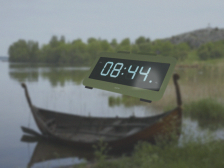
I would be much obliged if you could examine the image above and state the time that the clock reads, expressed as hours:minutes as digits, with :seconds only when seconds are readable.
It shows 8:44
